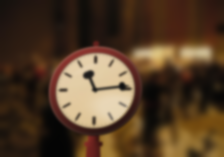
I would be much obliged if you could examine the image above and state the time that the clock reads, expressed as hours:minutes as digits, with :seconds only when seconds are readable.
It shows 11:14
